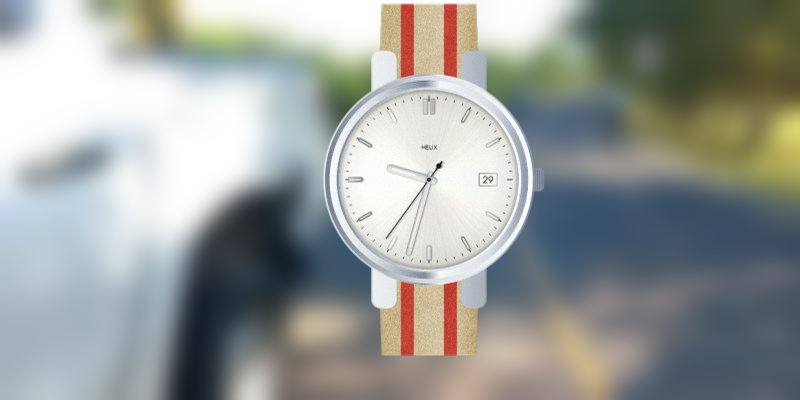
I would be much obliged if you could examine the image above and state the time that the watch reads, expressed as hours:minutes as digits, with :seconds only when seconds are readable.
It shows 9:32:36
